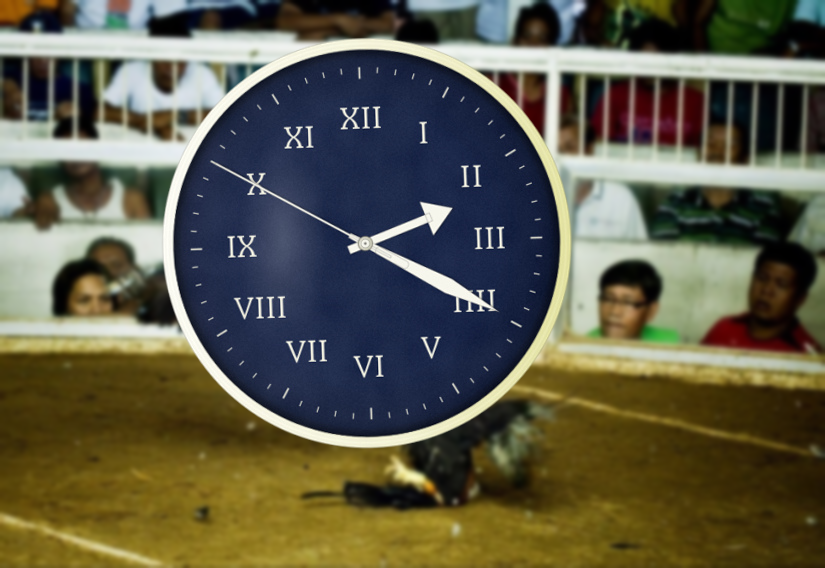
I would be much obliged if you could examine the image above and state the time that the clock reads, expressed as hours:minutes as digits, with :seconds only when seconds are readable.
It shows 2:19:50
